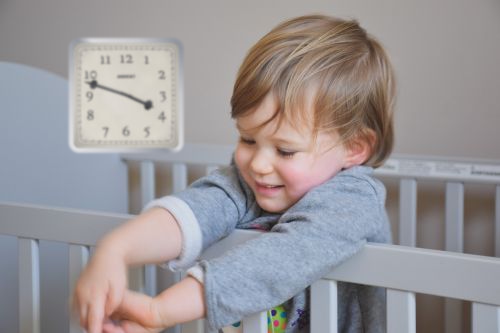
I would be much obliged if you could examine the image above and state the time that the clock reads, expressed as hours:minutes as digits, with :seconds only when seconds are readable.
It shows 3:48
